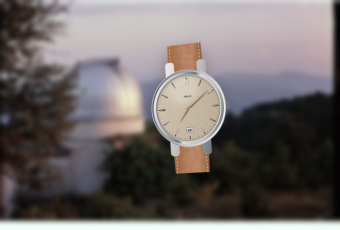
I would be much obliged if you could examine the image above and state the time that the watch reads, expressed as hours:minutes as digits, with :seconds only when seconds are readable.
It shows 7:09
